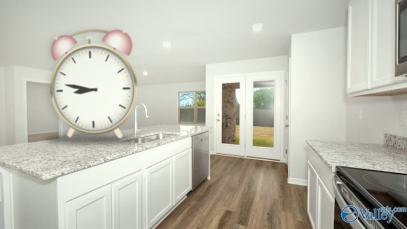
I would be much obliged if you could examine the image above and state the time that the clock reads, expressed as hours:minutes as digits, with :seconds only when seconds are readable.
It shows 8:47
